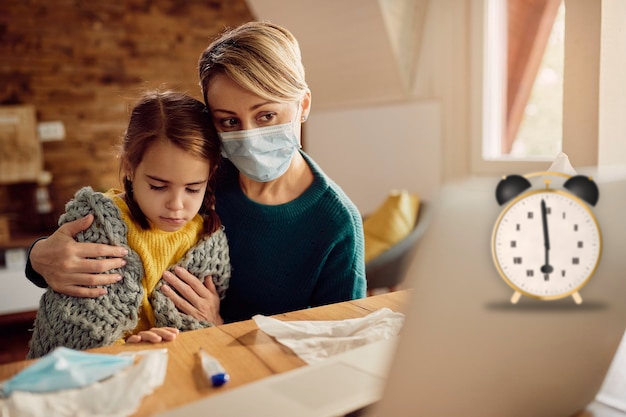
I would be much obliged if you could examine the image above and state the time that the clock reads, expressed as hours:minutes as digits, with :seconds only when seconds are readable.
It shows 5:59
